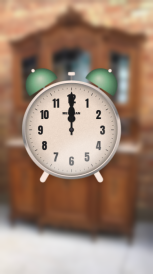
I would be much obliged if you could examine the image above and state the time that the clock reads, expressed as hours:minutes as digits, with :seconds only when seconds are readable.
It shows 12:00
